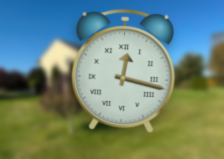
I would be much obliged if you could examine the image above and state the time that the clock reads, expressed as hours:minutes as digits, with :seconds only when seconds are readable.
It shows 12:17
